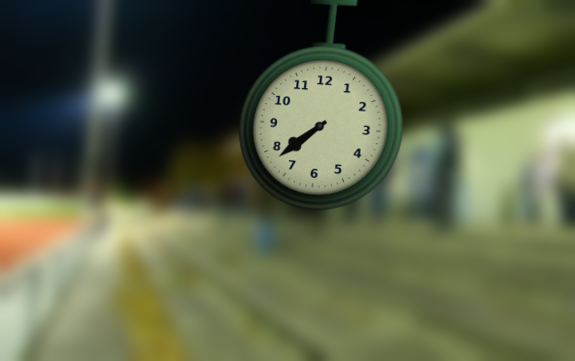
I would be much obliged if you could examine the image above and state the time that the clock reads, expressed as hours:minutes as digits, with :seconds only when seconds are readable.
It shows 7:38
